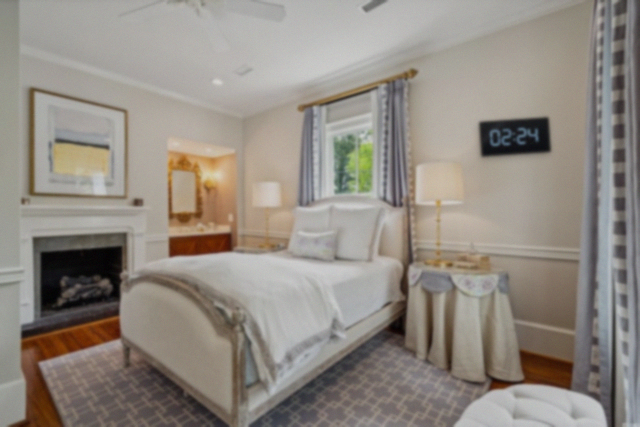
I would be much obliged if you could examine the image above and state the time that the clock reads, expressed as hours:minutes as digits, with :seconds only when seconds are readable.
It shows 2:24
